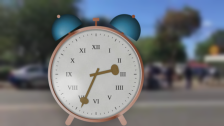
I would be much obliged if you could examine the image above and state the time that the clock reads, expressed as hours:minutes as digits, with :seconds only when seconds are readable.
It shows 2:34
